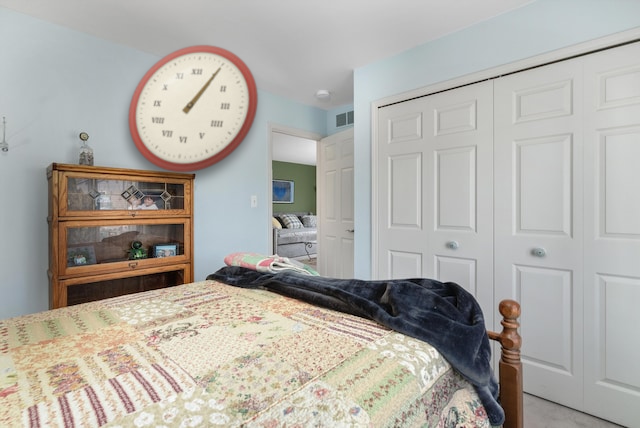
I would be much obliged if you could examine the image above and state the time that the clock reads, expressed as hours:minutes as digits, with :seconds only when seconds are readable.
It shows 1:05
